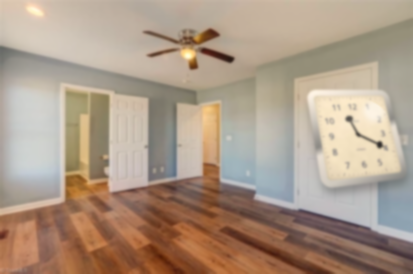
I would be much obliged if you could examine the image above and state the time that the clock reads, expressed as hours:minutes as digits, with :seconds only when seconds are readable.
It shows 11:20
